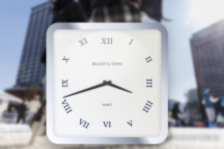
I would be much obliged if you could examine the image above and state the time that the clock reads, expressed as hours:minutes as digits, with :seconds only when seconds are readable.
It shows 3:42
